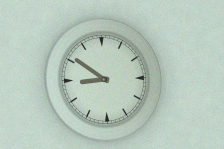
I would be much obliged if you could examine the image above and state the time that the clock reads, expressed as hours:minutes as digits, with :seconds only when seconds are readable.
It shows 8:51
